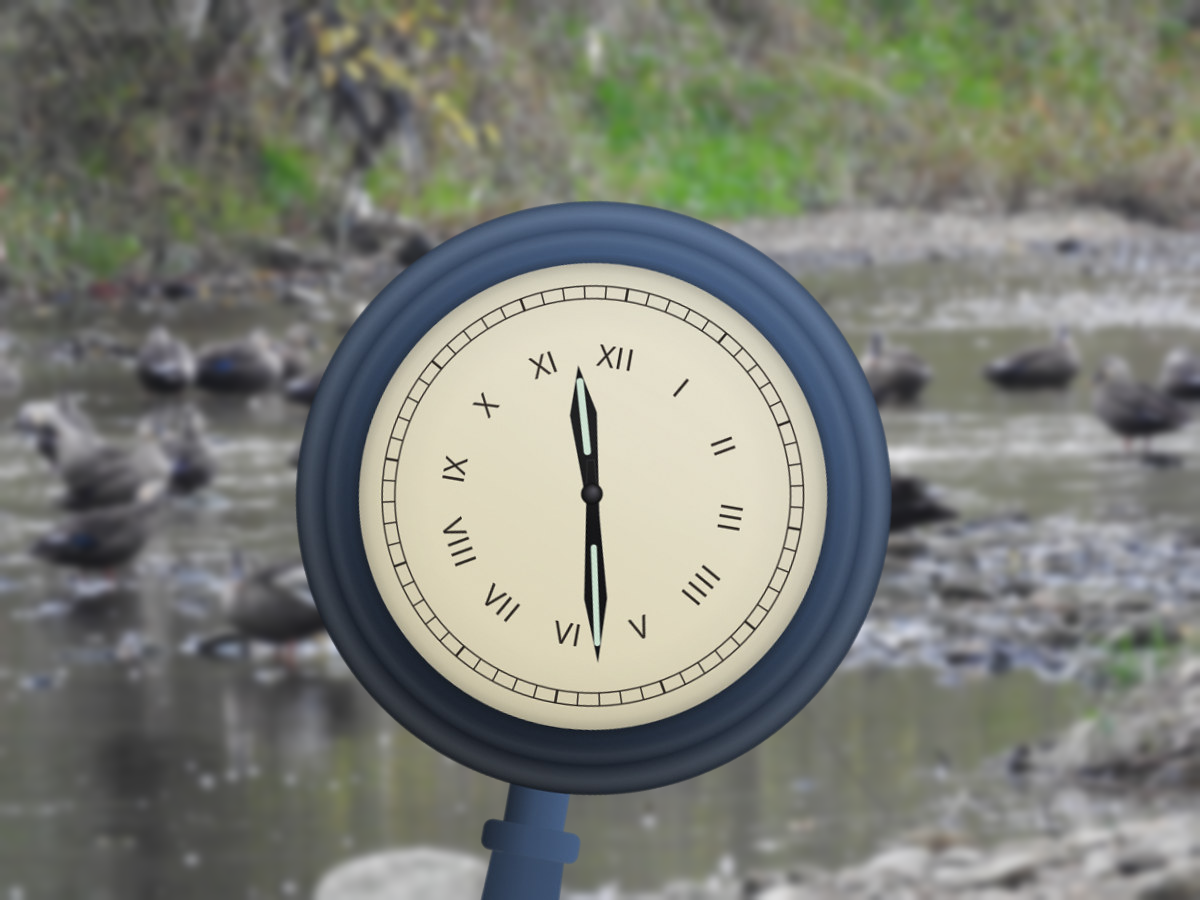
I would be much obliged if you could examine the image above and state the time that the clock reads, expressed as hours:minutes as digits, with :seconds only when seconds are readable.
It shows 11:28
